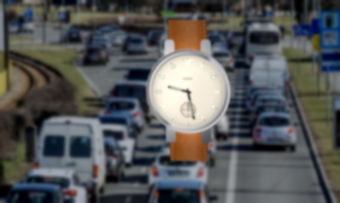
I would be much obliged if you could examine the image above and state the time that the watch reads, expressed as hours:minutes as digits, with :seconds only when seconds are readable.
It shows 9:28
